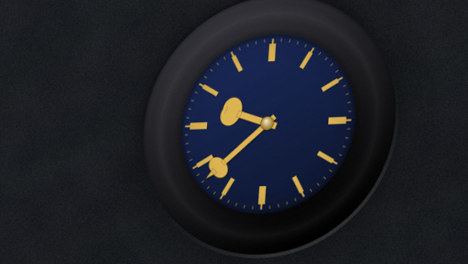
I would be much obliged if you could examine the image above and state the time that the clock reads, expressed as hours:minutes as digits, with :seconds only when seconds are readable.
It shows 9:38
